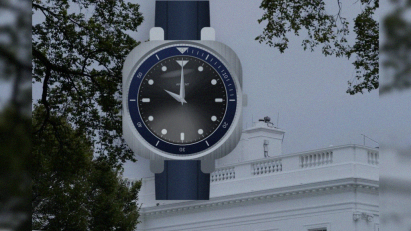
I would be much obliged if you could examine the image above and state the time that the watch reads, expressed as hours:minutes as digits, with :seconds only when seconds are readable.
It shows 10:00
